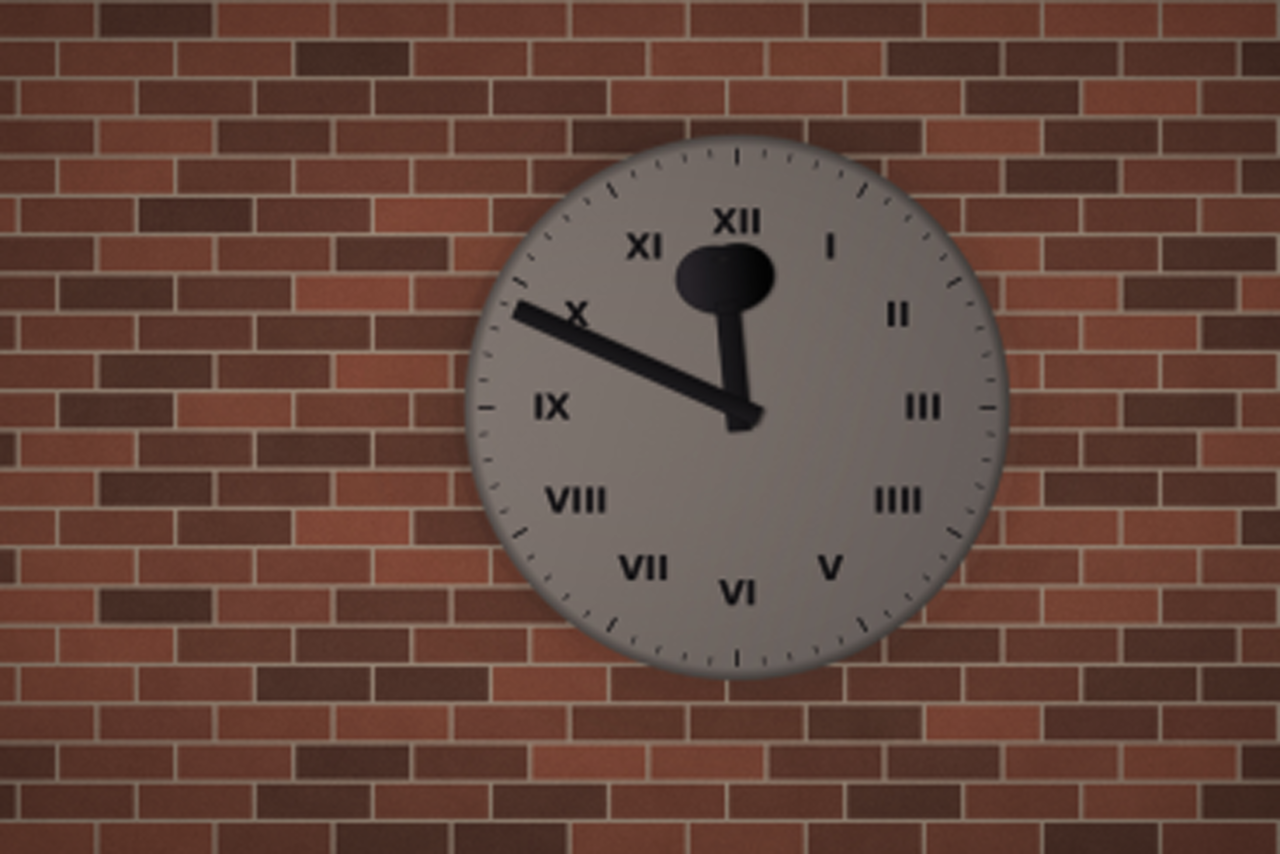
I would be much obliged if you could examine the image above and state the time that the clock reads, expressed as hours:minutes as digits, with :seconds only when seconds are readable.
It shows 11:49
